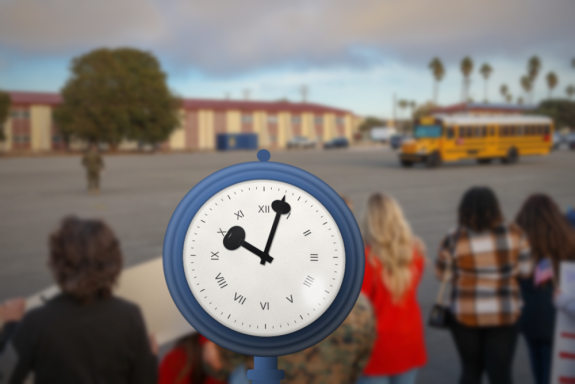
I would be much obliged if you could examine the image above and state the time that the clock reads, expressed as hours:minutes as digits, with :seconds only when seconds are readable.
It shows 10:03
